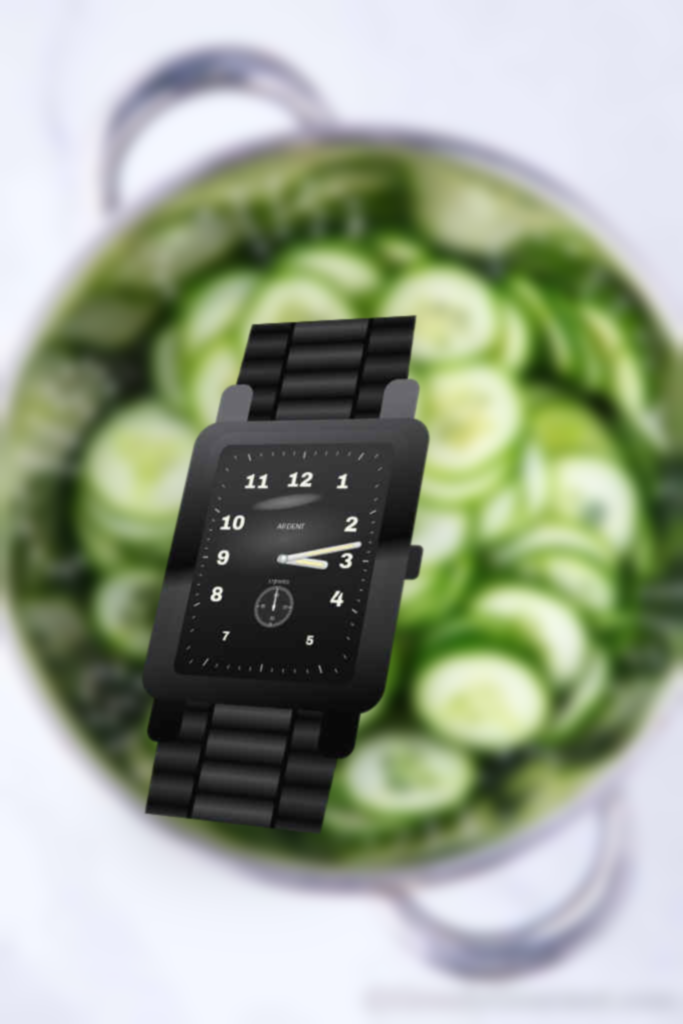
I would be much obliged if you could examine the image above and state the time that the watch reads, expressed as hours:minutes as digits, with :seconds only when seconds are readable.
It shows 3:13
